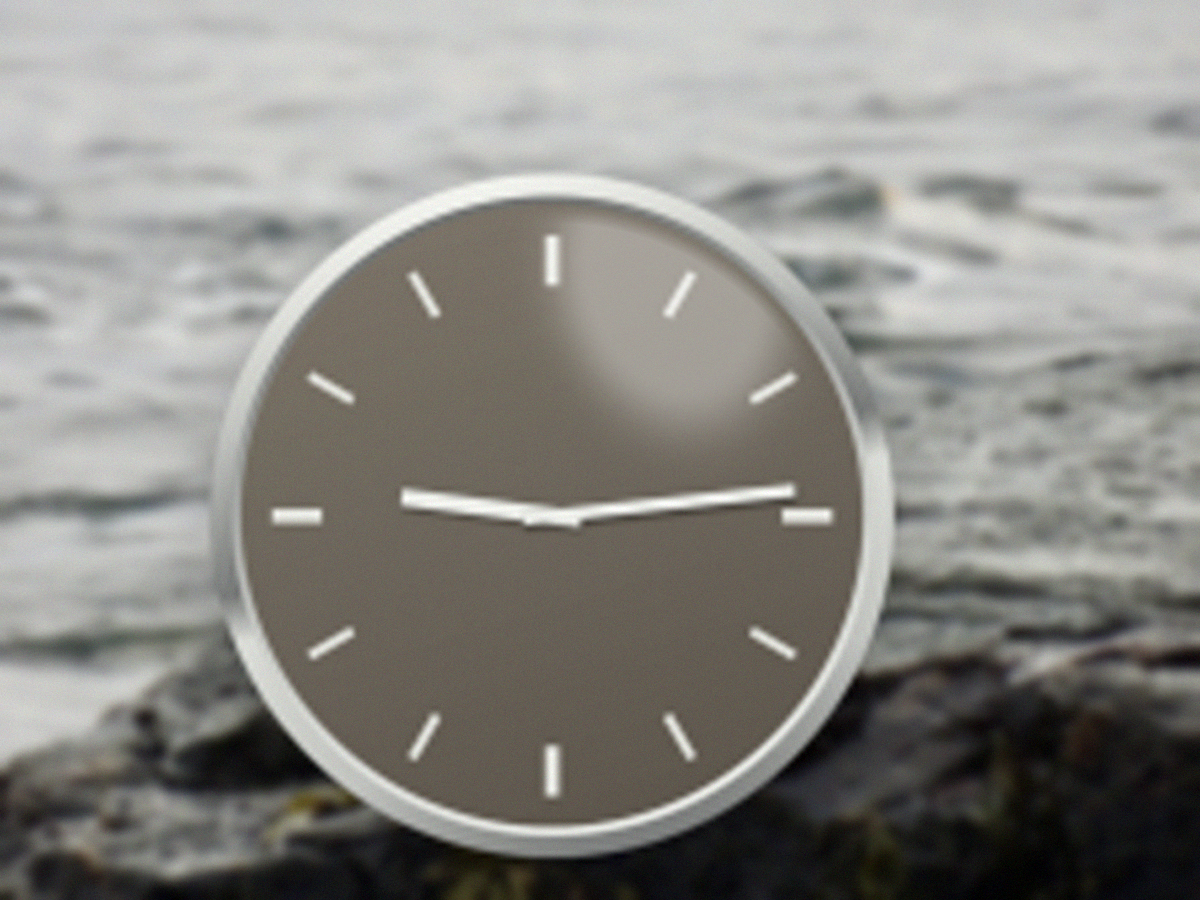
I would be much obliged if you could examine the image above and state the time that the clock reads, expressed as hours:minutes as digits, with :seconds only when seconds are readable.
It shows 9:14
